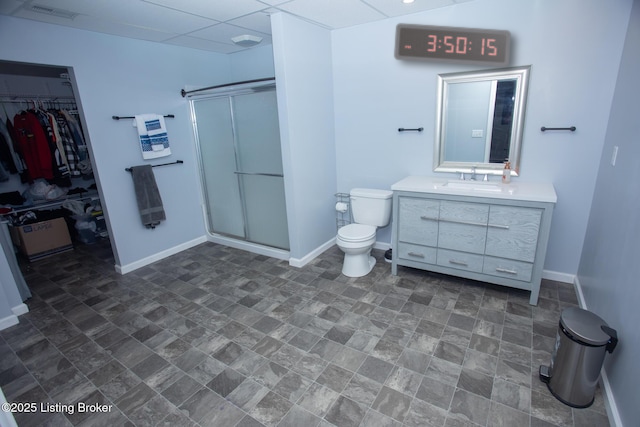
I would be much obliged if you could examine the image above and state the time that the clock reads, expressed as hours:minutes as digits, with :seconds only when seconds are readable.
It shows 3:50:15
